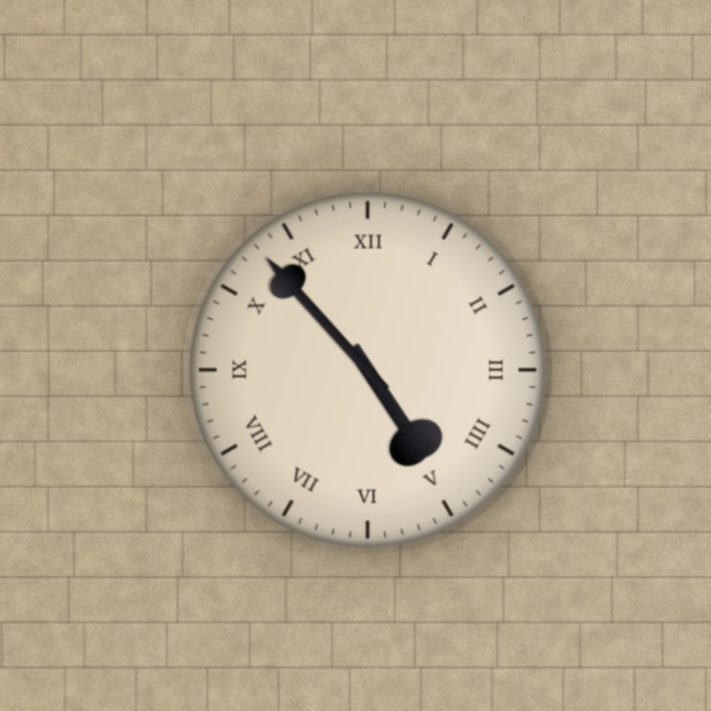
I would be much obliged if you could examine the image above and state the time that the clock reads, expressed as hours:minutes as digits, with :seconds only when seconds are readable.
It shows 4:53
